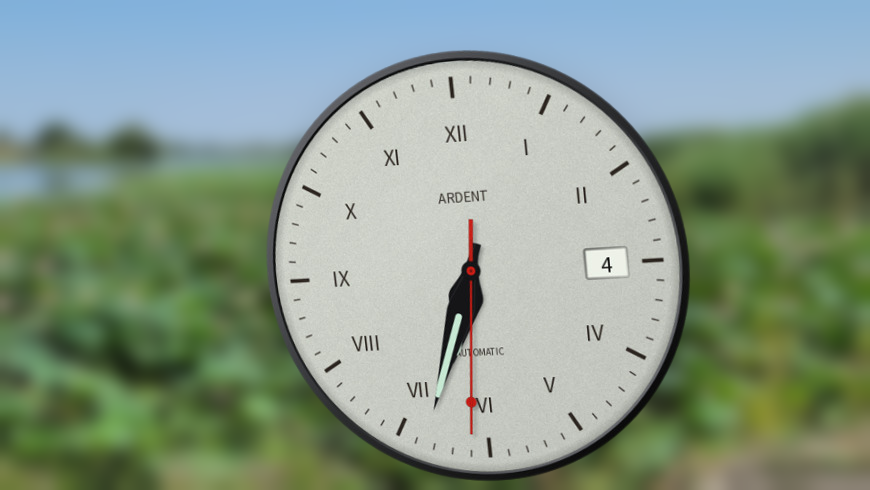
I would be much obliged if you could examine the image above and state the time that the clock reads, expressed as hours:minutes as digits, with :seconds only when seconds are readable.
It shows 6:33:31
